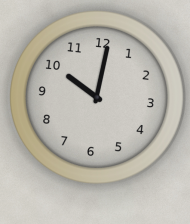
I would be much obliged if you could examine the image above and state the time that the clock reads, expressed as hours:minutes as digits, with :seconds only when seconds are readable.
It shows 10:01
